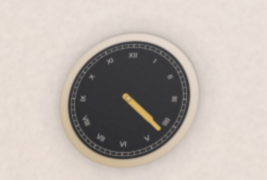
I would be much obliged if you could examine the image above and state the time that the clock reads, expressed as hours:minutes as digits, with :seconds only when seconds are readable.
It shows 4:22
